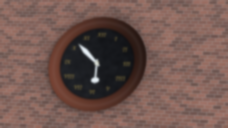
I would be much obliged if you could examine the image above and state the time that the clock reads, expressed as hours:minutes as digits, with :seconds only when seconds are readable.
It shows 5:52
